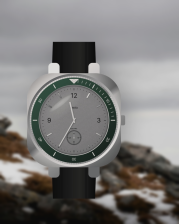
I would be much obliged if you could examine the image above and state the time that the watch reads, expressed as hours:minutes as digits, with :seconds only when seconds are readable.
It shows 11:35
